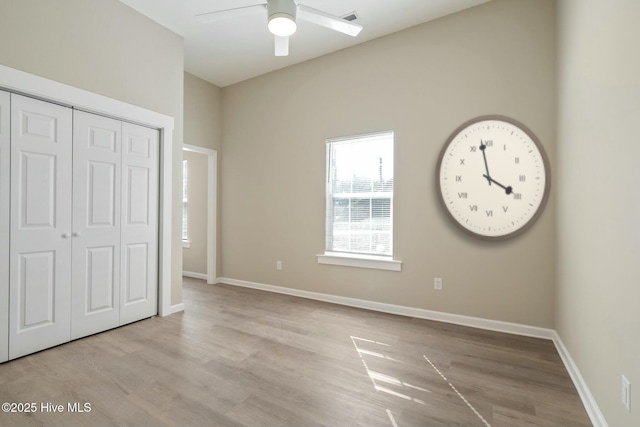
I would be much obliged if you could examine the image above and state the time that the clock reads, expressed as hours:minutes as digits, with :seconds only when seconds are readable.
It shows 3:58
